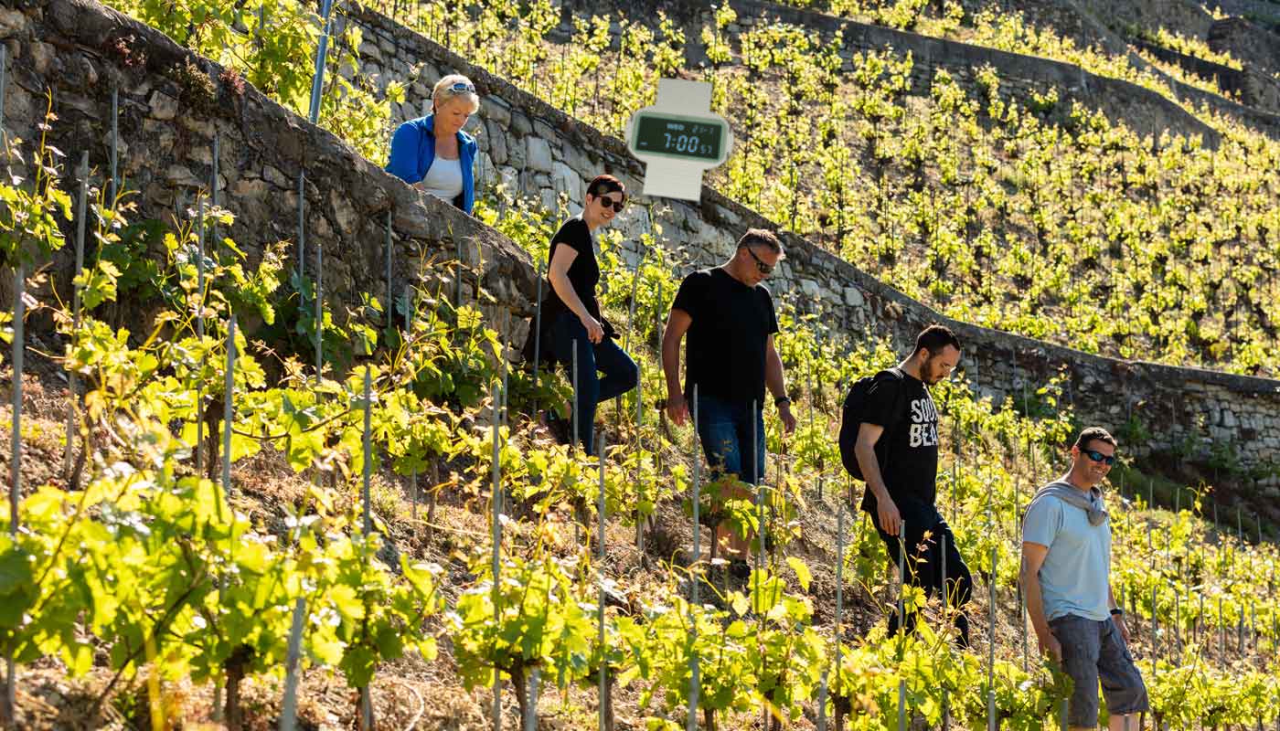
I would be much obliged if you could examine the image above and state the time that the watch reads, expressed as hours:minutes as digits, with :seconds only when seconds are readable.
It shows 7:00
